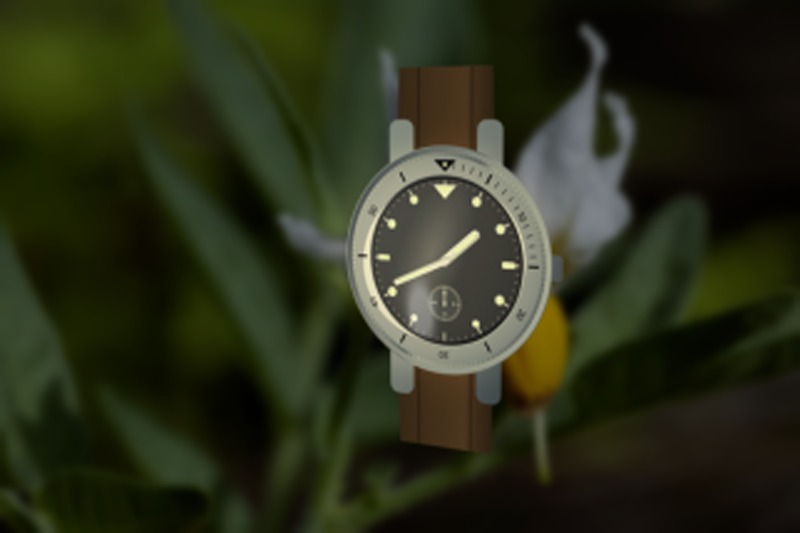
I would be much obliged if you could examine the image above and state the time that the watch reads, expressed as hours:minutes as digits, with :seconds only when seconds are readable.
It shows 1:41
